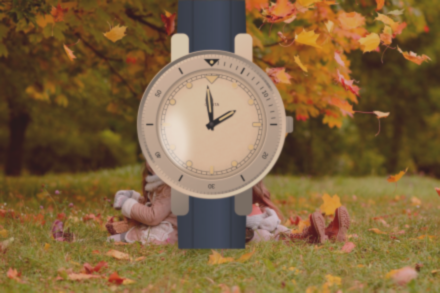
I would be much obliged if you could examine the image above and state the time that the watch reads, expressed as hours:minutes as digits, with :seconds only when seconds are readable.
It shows 1:59
